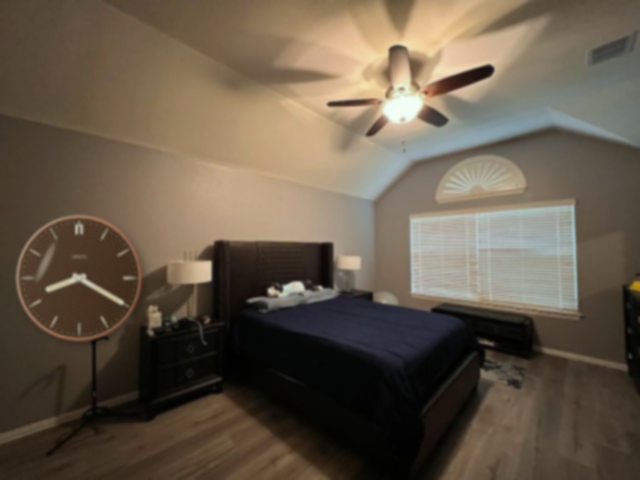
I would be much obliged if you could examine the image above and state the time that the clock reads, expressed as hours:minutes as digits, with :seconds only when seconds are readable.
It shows 8:20
